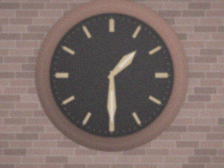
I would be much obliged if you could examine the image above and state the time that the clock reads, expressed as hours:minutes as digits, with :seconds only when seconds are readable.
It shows 1:30
